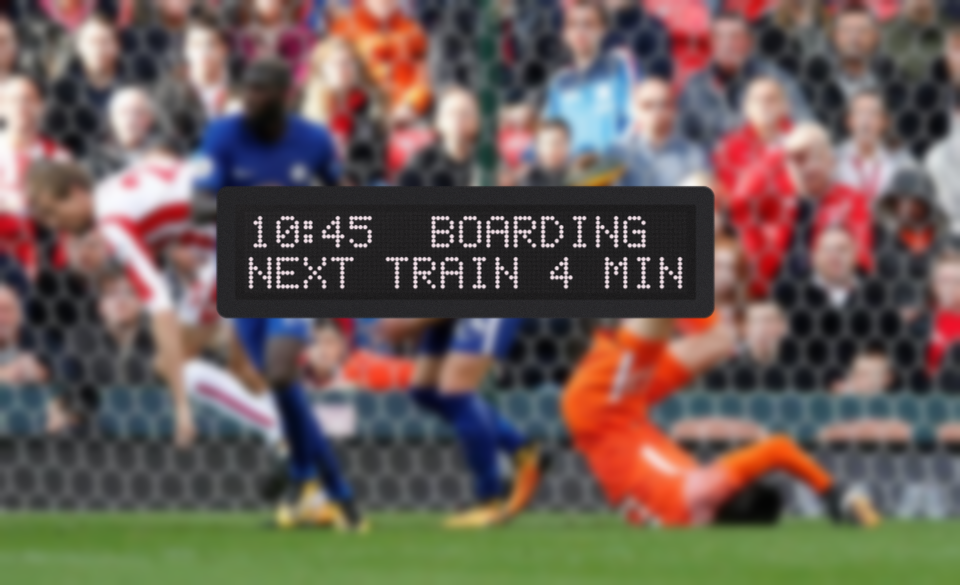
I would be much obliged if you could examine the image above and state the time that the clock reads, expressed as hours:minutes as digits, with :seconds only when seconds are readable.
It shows 10:45
